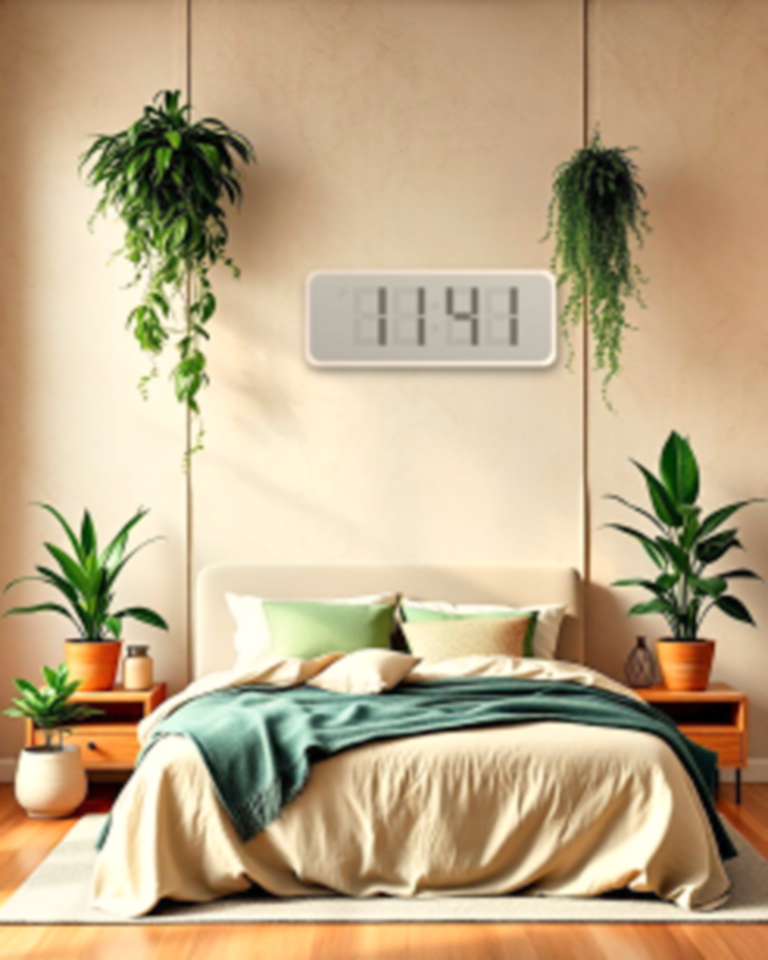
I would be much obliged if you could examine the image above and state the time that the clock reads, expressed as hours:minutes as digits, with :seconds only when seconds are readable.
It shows 11:41
